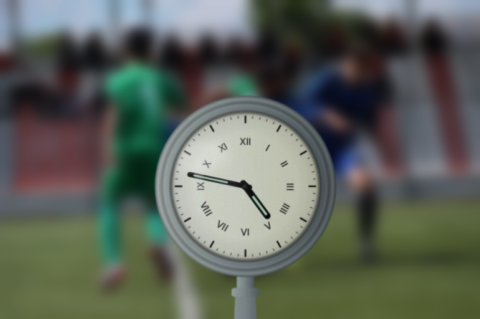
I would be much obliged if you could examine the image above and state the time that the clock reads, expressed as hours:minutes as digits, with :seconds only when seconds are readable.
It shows 4:47
